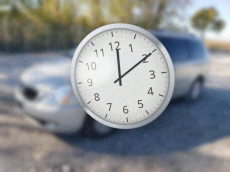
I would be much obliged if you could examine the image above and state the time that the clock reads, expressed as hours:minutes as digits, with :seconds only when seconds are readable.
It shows 12:10
